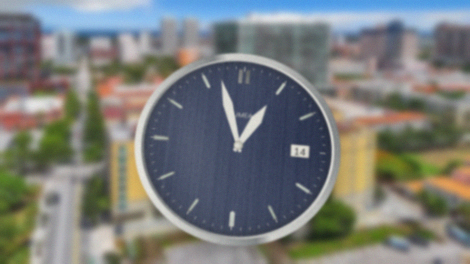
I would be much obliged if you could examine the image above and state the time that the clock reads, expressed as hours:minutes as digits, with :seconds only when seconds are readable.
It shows 12:57
